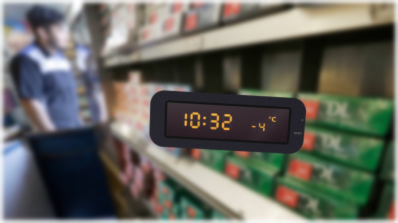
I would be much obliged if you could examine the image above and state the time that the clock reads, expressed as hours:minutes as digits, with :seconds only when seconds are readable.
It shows 10:32
